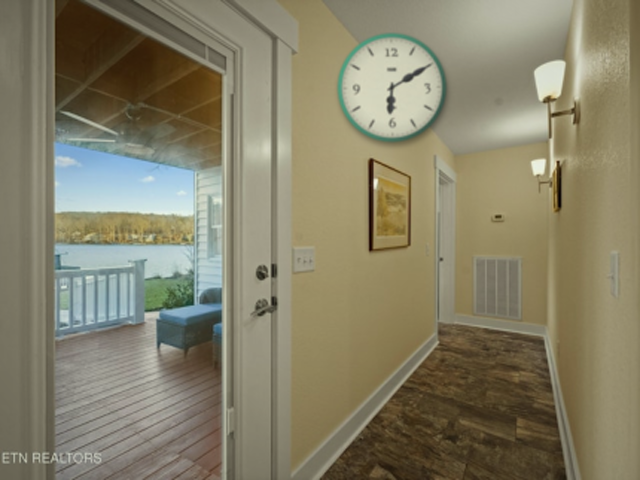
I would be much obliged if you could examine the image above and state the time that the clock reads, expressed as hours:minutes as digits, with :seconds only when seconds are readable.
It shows 6:10
